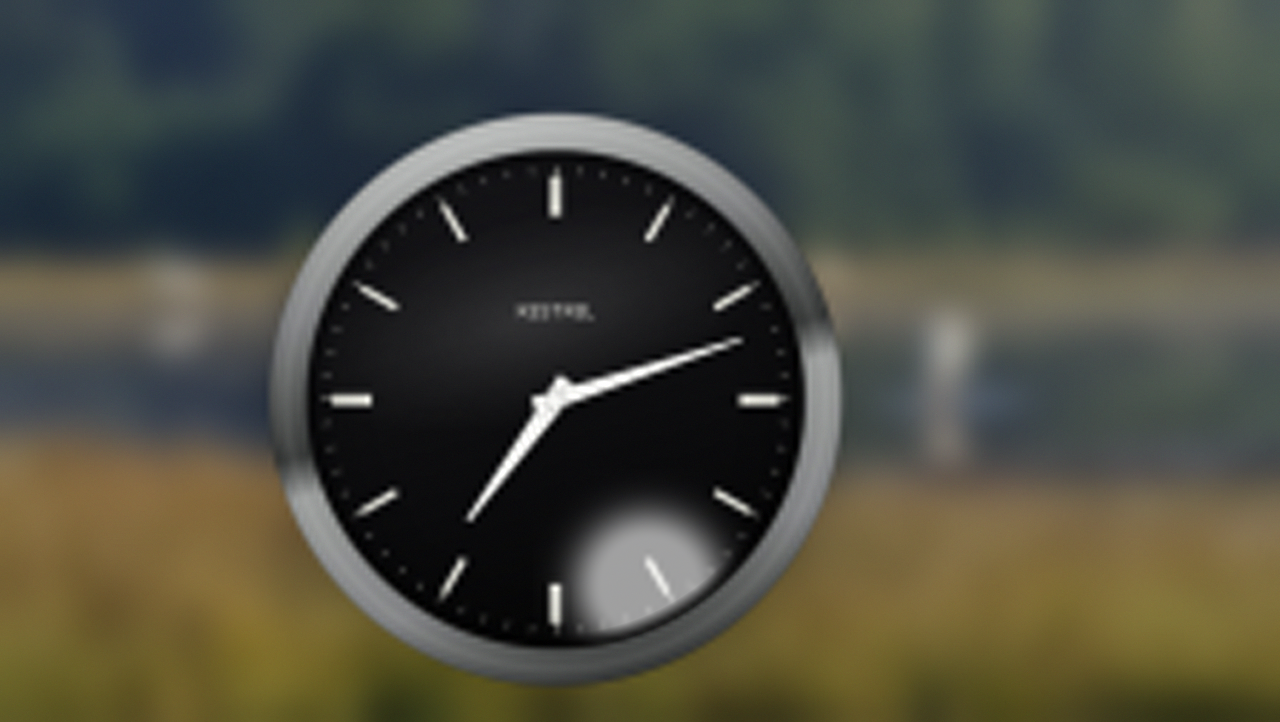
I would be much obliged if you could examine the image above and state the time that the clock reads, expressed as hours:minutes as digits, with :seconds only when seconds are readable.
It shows 7:12
